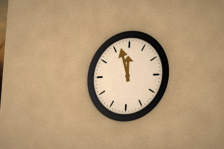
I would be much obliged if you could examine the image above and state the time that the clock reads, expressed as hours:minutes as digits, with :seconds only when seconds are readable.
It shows 11:57
